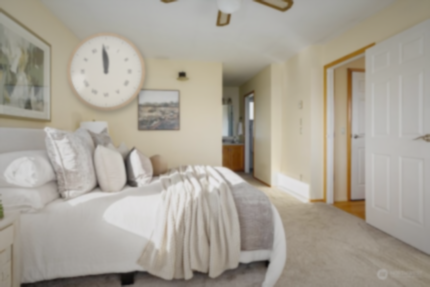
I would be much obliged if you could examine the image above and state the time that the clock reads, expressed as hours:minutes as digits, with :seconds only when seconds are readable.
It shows 11:59
